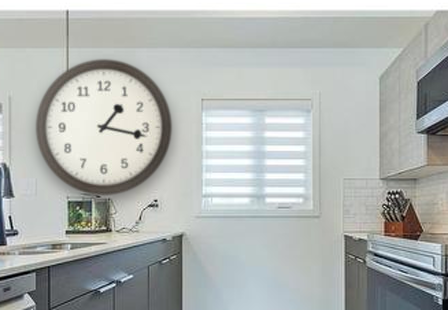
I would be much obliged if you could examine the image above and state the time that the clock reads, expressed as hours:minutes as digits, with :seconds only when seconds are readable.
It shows 1:17
